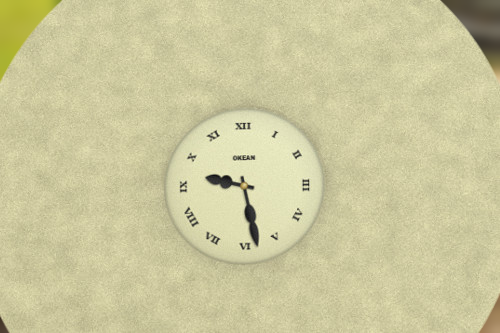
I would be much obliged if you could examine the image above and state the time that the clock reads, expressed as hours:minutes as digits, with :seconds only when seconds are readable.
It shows 9:28
